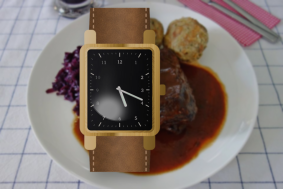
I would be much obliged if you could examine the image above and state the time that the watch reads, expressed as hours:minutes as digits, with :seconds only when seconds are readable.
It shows 5:19
